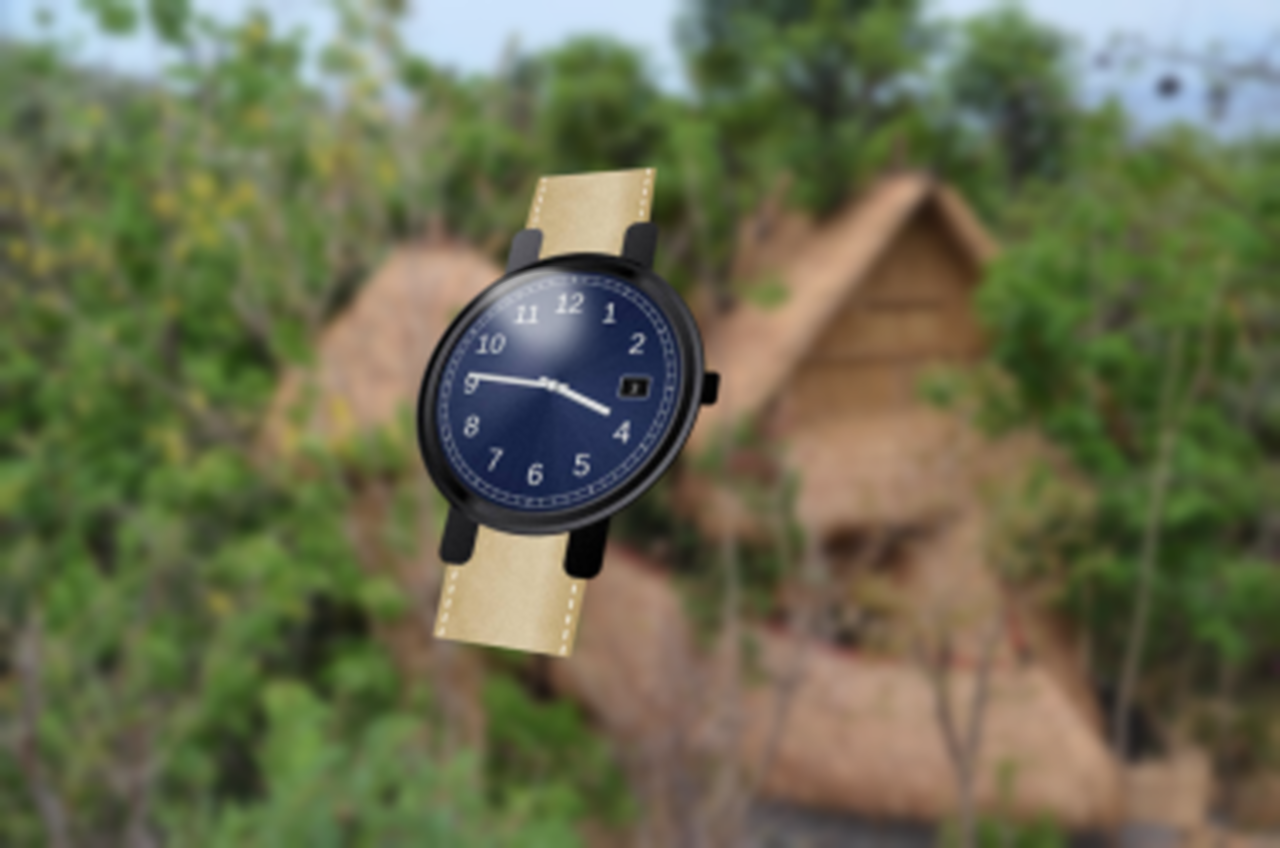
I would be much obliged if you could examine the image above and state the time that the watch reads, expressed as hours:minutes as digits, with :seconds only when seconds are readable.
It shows 3:46
